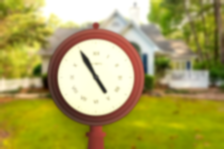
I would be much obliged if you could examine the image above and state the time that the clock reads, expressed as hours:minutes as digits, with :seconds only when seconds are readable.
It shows 4:55
